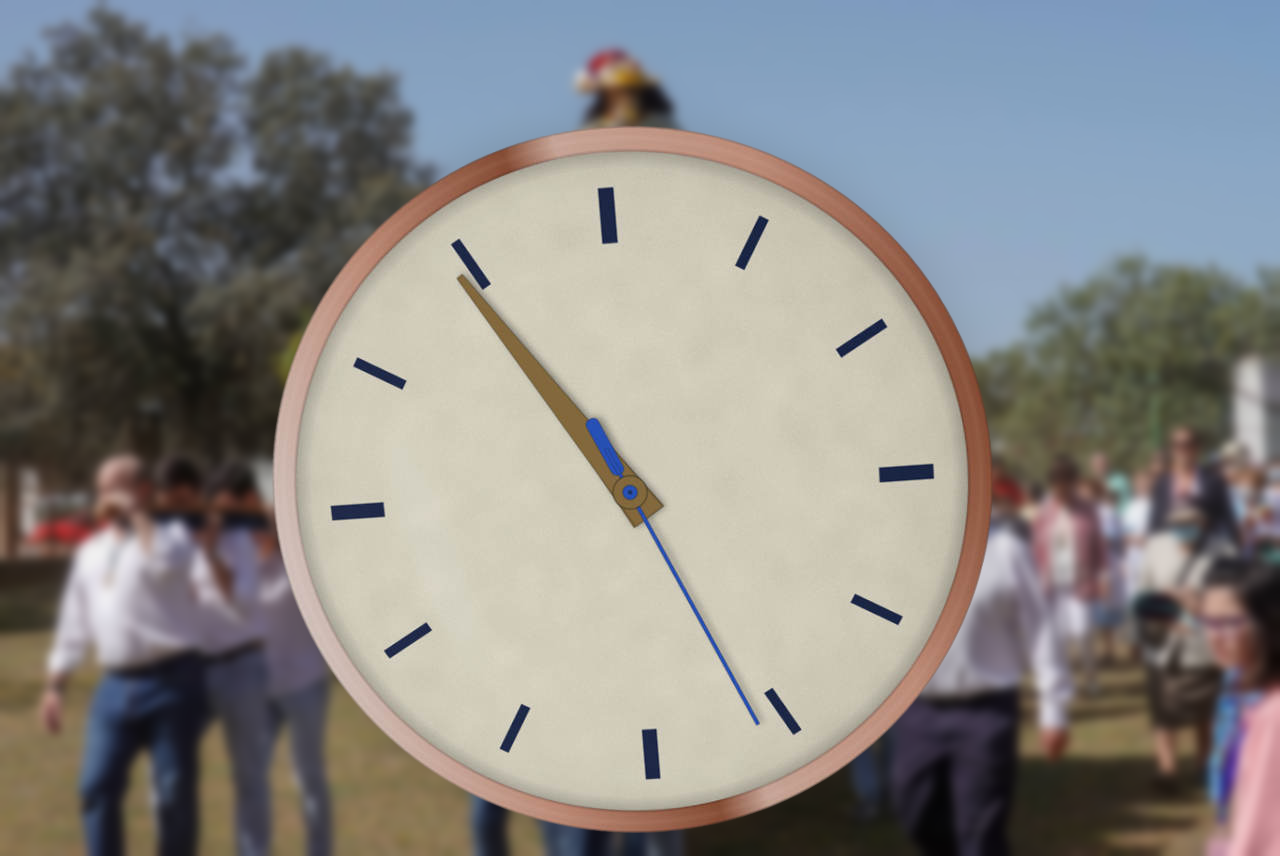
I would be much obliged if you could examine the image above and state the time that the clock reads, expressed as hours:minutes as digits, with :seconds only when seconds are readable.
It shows 10:54:26
